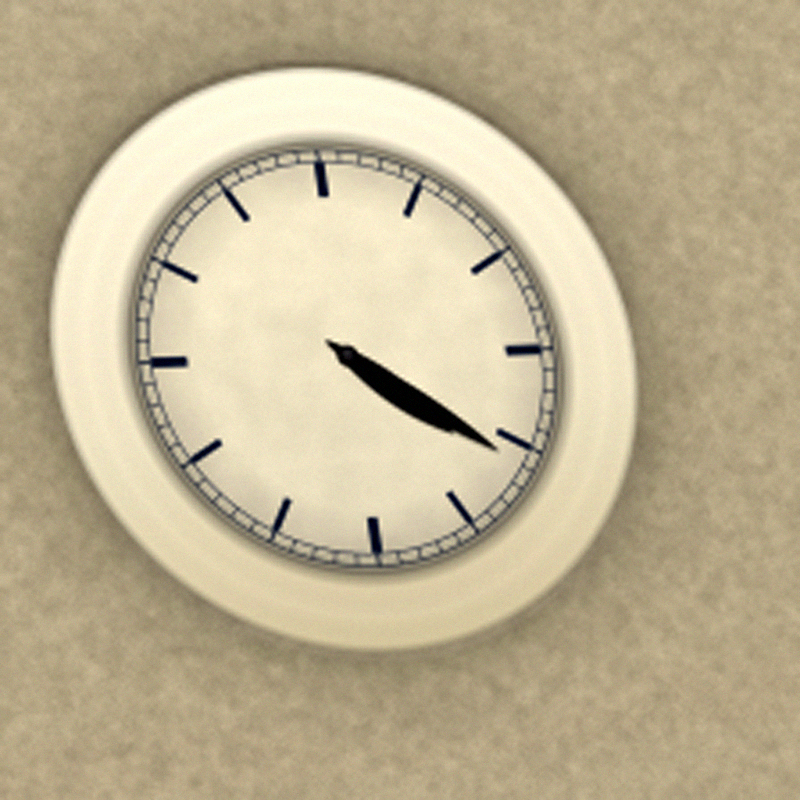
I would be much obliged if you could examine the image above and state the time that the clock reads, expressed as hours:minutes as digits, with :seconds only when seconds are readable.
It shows 4:21
